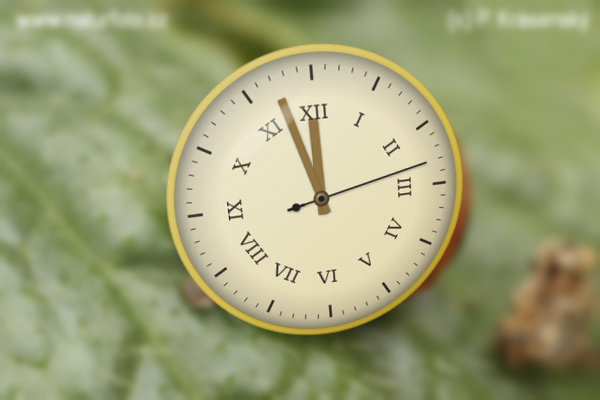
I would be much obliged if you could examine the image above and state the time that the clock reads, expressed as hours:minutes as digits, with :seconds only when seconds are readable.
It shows 11:57:13
